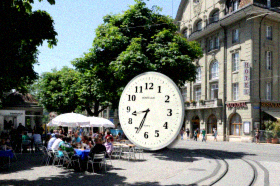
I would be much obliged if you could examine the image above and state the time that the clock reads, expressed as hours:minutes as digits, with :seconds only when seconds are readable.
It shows 8:34
